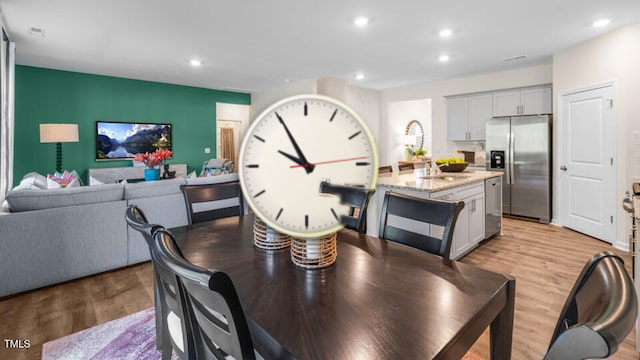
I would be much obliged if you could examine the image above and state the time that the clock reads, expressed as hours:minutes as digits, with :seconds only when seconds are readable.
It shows 9:55:14
